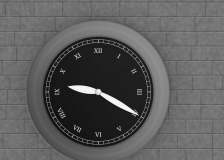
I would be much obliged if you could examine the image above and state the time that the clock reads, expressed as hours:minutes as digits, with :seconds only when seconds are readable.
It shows 9:20
